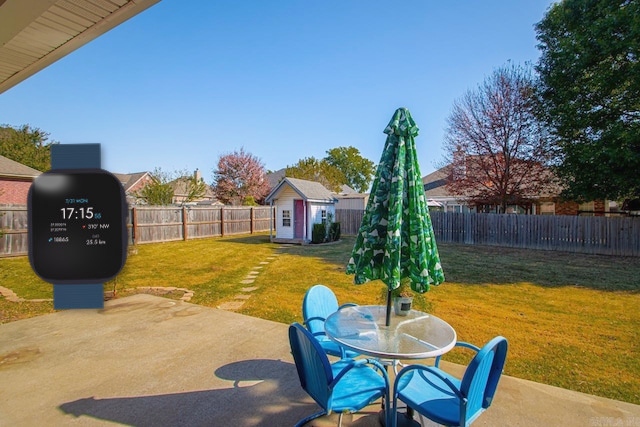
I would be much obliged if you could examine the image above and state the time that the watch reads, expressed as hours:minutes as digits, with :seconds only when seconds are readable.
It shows 17:15
